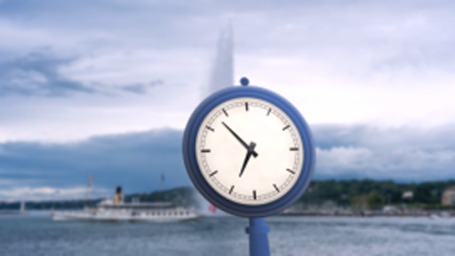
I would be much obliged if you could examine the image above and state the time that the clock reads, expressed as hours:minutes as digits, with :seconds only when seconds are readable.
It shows 6:53
